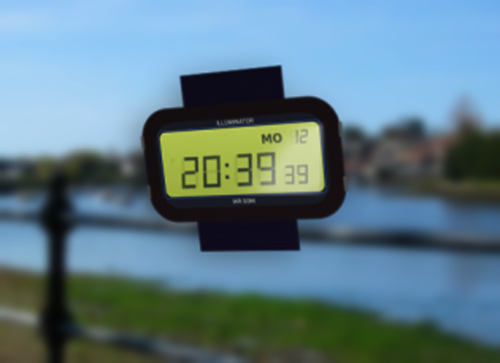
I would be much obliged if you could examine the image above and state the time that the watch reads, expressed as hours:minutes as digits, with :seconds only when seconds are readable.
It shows 20:39:39
